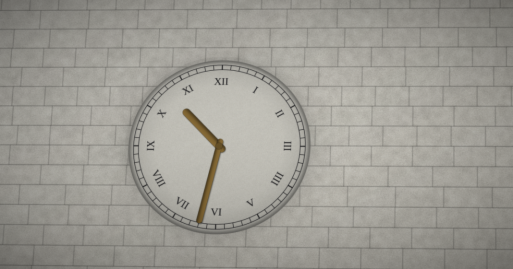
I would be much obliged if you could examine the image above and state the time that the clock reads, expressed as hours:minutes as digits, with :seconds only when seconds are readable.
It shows 10:32
